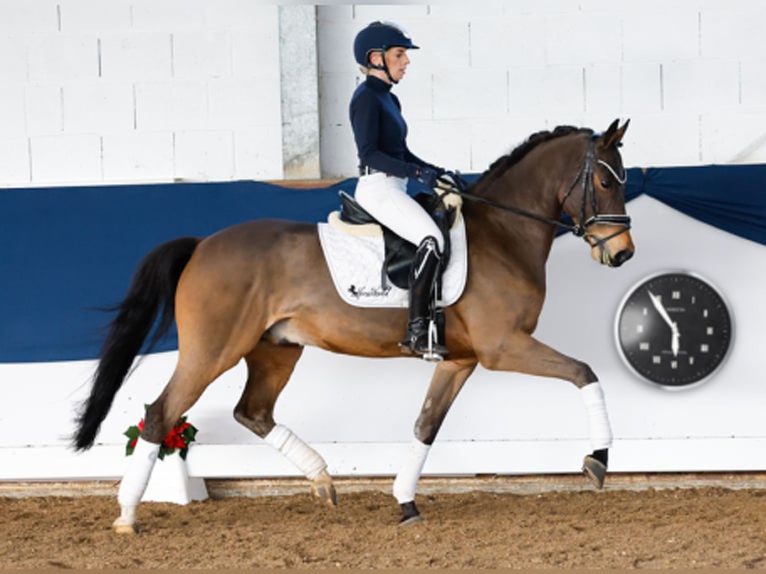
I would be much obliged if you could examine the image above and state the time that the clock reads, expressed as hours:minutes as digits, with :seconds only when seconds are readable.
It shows 5:54
